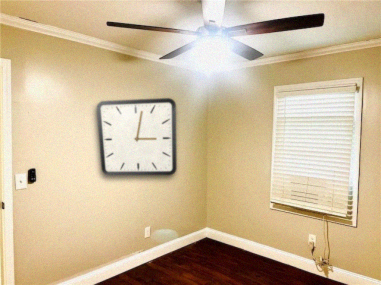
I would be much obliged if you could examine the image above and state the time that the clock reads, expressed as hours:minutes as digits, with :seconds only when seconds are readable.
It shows 3:02
